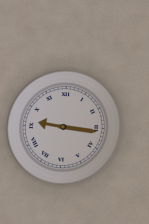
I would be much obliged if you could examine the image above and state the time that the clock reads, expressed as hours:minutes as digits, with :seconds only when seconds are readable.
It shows 9:16
